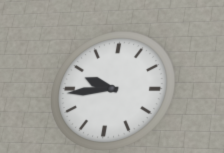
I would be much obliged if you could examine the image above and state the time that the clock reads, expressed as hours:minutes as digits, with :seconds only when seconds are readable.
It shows 9:44
